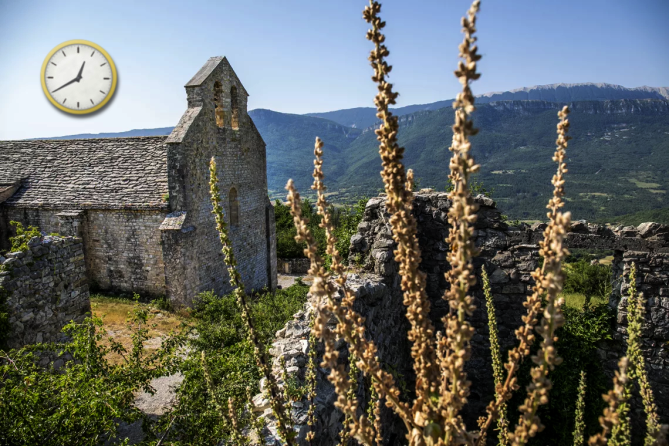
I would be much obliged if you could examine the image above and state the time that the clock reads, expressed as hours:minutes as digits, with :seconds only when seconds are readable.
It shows 12:40
